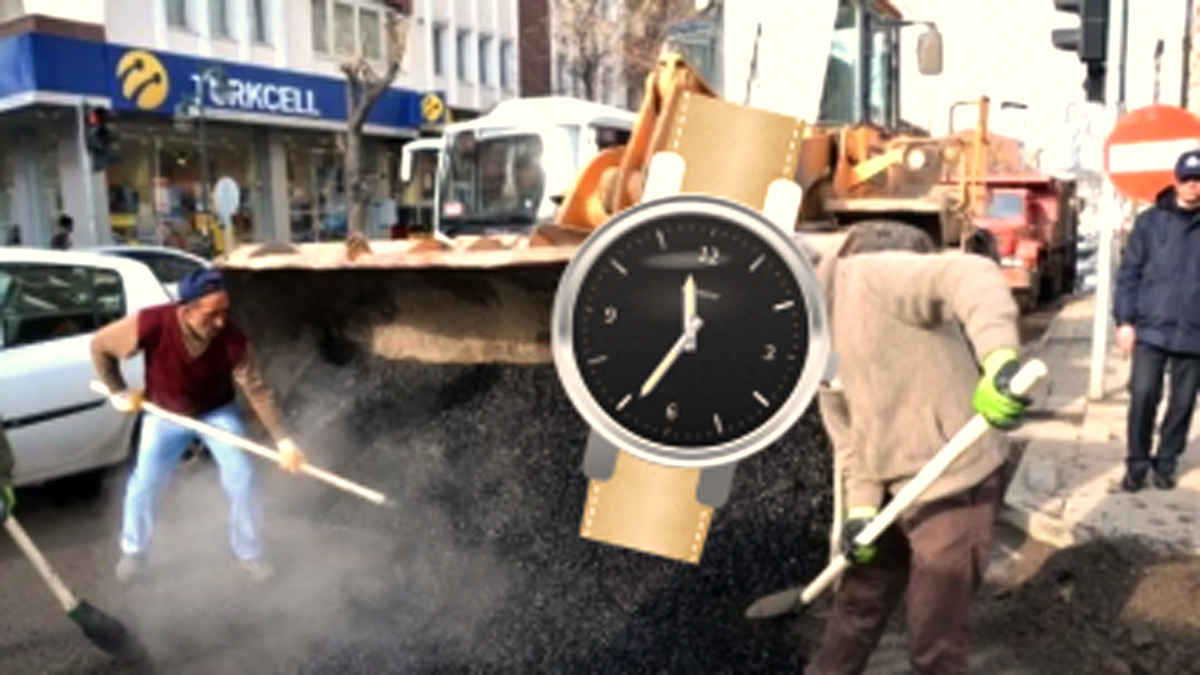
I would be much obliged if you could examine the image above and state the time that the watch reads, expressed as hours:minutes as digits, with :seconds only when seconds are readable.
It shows 11:34
